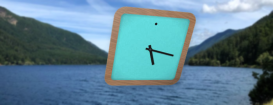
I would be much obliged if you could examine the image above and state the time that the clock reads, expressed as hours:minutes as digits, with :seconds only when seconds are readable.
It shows 5:17
